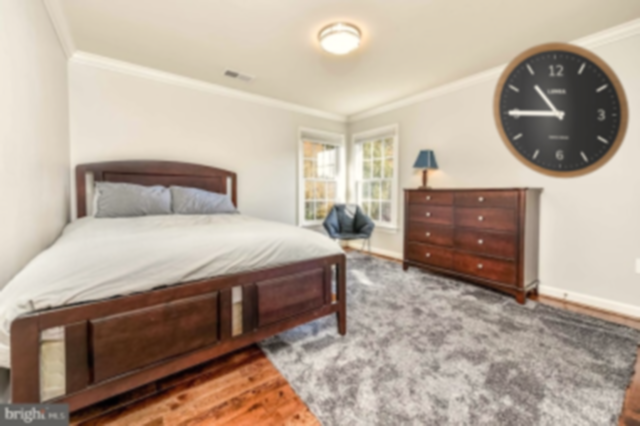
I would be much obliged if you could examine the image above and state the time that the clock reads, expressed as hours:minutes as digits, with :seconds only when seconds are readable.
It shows 10:45
